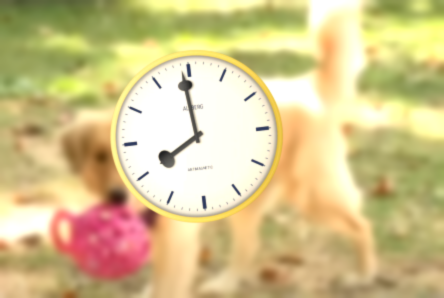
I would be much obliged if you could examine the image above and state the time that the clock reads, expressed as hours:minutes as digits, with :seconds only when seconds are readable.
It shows 7:59
